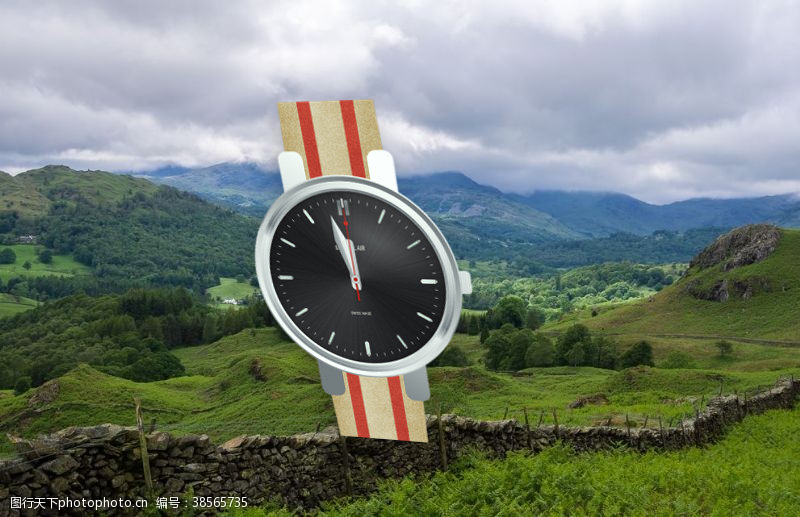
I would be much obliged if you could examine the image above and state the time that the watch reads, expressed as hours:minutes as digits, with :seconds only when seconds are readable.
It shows 11:58:00
